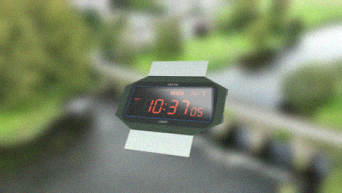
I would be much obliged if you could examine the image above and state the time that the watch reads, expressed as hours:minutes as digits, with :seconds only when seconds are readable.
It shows 10:37:05
